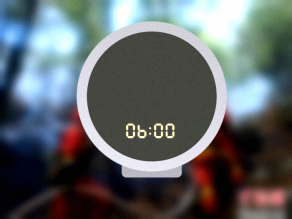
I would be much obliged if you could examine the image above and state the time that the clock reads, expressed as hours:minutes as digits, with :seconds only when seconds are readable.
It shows 6:00
